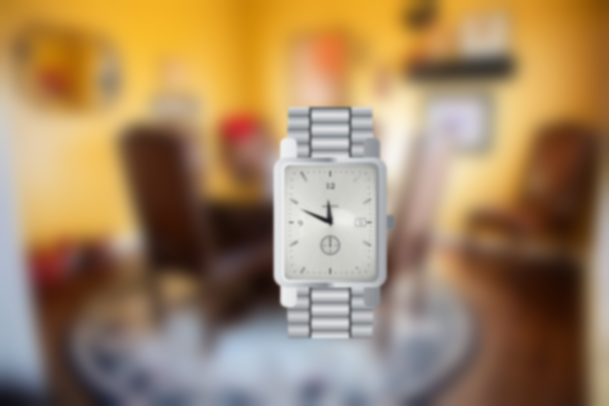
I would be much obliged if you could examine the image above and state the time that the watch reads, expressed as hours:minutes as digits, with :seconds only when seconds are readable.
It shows 11:49
